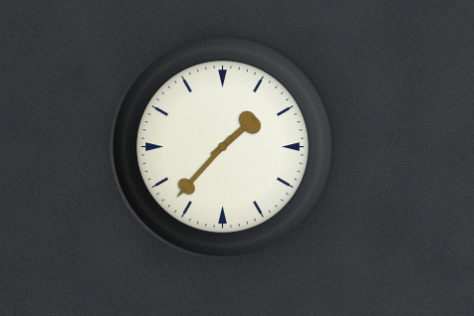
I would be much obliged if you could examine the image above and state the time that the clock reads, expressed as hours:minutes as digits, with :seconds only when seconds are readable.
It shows 1:37
